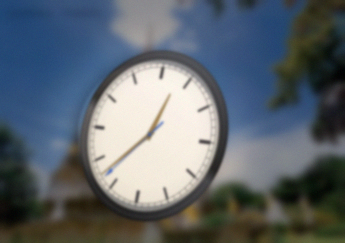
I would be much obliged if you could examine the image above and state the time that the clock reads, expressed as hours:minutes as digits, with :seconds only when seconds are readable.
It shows 12:37:37
